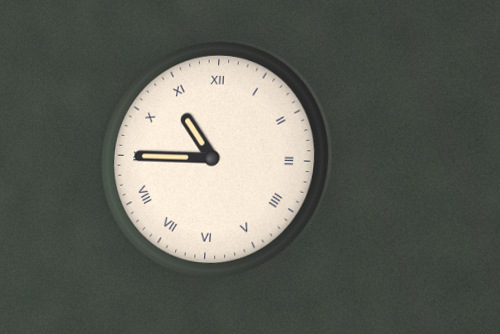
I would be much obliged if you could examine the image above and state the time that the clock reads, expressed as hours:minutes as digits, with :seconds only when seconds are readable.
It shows 10:45
